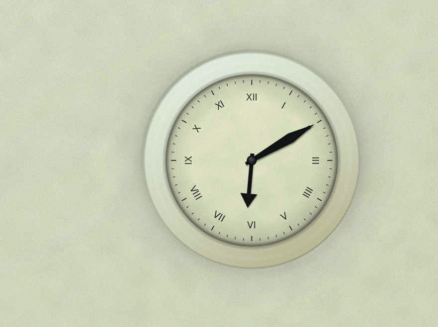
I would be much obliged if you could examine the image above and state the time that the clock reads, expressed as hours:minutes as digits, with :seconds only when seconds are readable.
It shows 6:10
